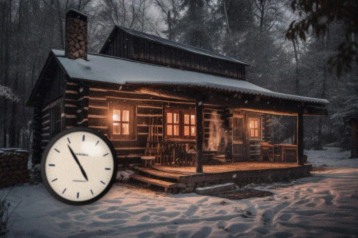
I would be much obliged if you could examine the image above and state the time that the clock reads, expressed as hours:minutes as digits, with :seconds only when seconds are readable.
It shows 4:54
